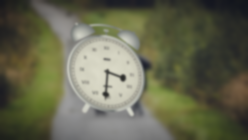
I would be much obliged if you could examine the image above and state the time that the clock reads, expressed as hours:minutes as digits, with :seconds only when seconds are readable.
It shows 3:31
